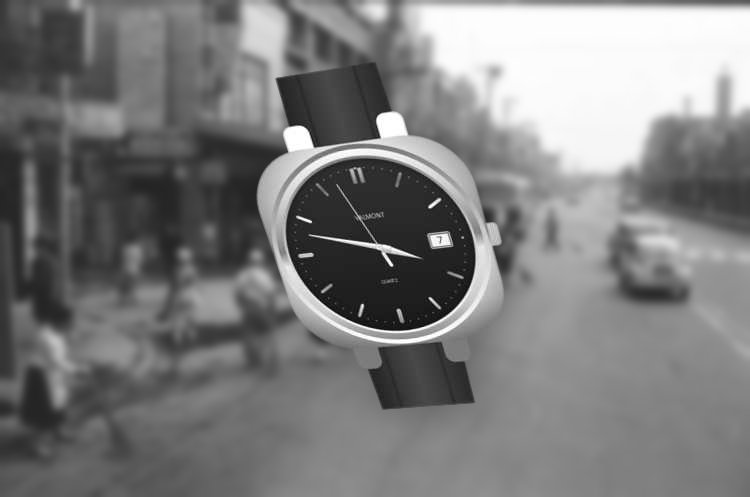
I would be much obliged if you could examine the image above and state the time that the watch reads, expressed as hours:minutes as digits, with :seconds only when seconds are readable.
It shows 3:47:57
